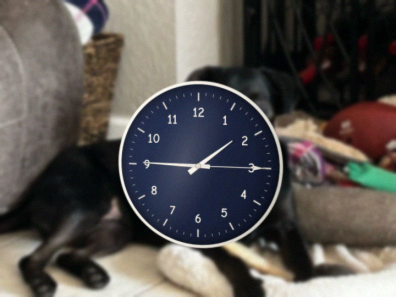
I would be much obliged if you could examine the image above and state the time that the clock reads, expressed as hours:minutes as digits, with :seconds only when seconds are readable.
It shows 1:45:15
